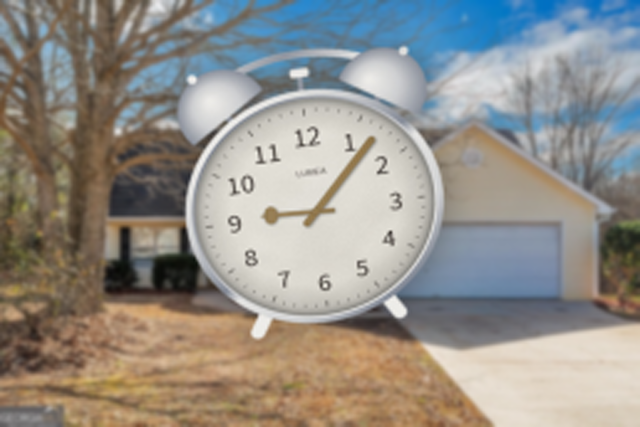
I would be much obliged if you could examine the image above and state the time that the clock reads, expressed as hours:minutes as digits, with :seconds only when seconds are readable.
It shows 9:07
